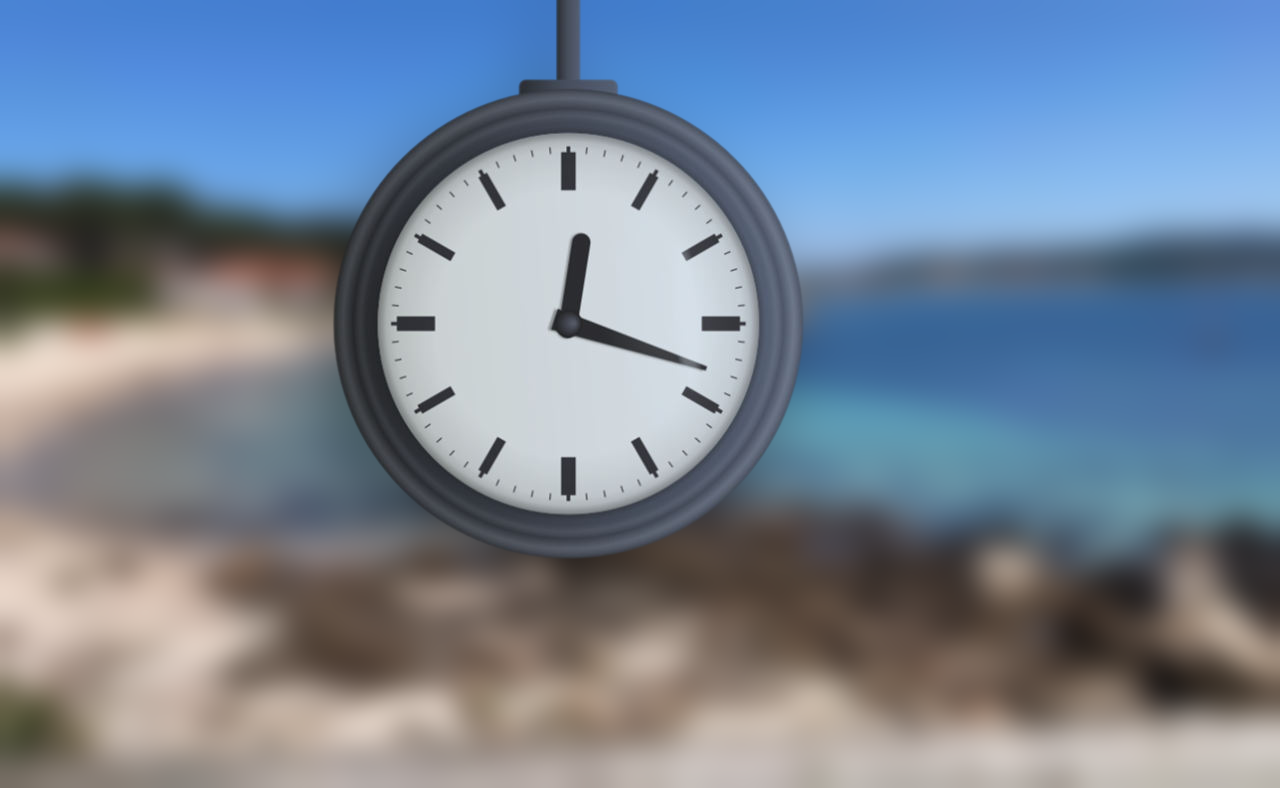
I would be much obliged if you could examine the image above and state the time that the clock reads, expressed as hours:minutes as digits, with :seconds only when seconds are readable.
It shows 12:18
